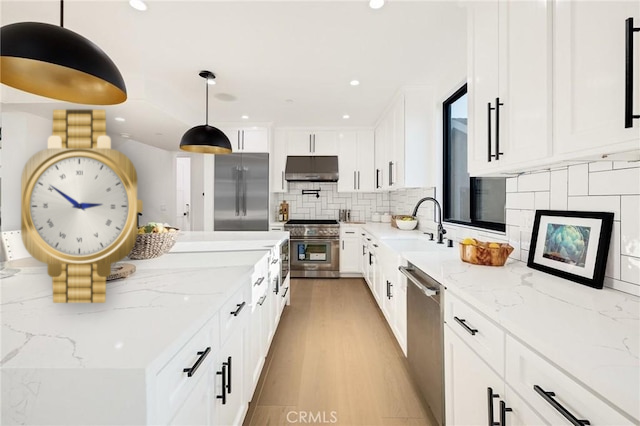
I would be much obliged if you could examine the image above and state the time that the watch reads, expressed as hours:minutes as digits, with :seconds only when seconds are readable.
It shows 2:51
